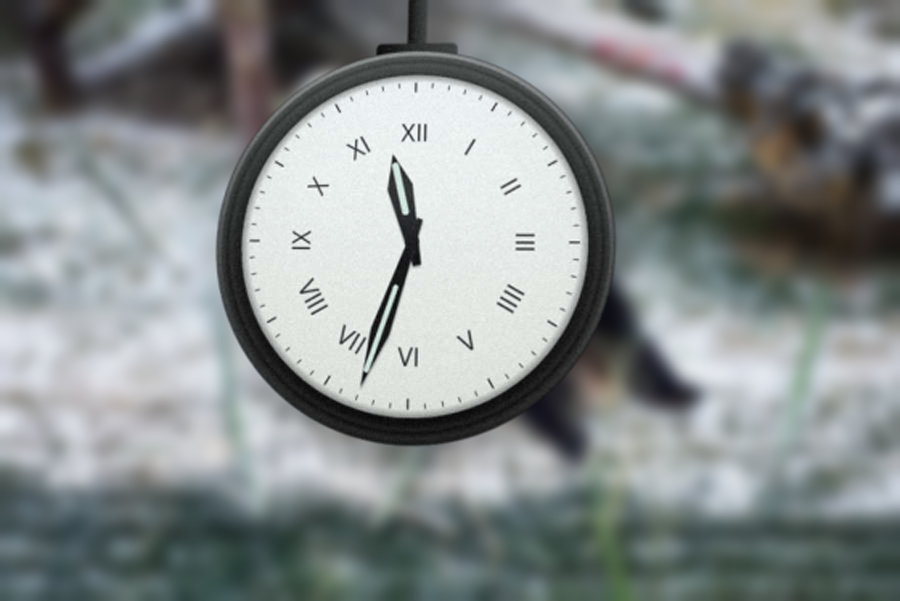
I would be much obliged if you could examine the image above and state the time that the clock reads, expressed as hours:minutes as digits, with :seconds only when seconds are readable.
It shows 11:33
